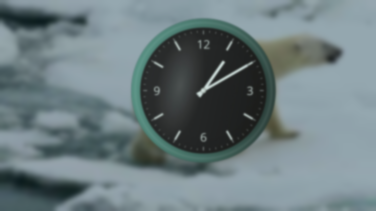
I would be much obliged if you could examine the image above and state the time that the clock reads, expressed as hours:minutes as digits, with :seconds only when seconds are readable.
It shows 1:10
